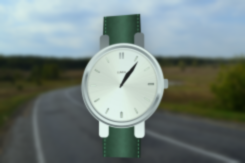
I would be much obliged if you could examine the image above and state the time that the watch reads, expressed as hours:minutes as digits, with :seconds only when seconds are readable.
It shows 1:06
